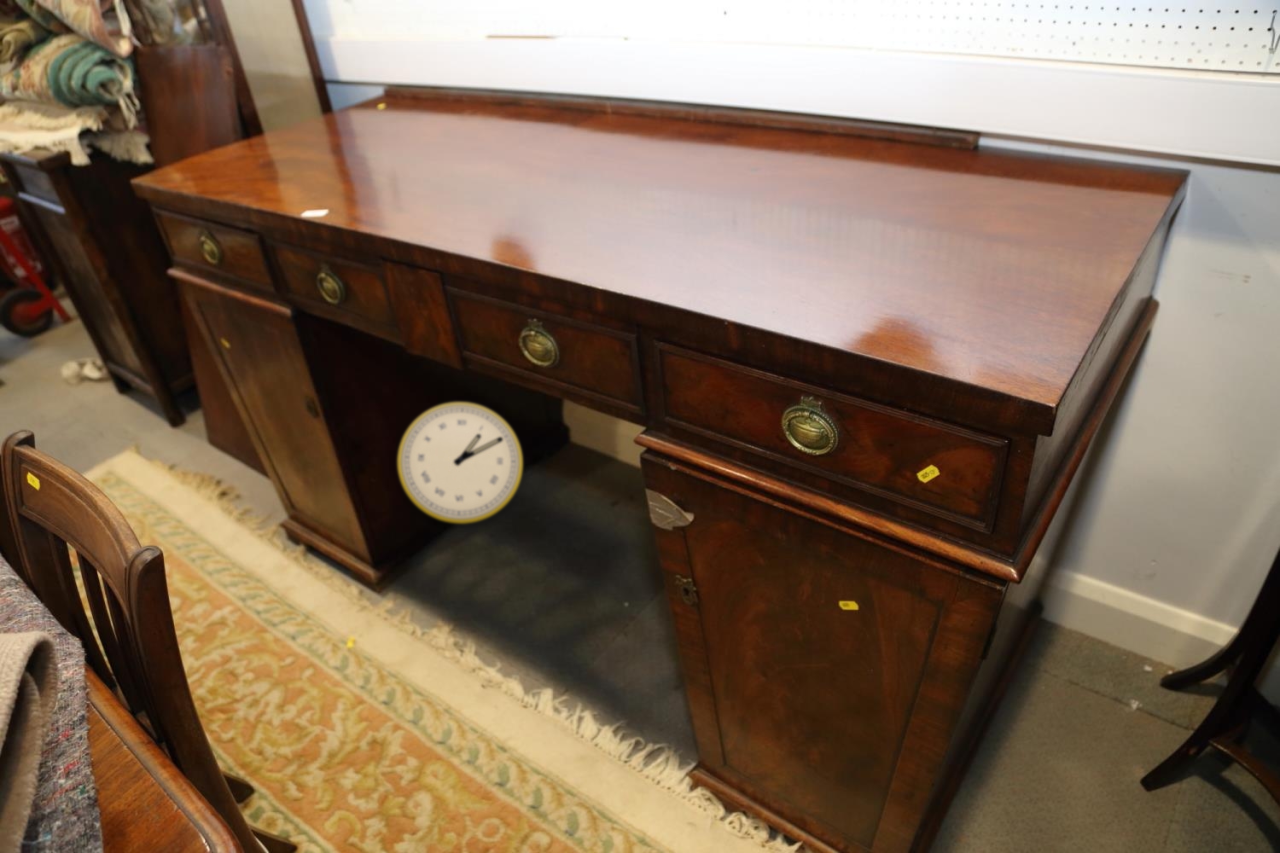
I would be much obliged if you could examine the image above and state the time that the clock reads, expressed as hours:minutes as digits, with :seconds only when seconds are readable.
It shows 1:10
